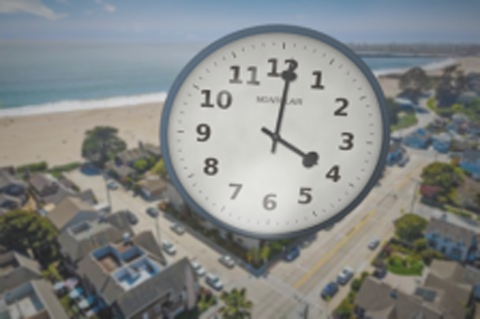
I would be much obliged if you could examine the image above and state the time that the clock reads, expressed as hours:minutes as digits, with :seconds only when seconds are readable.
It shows 4:01
